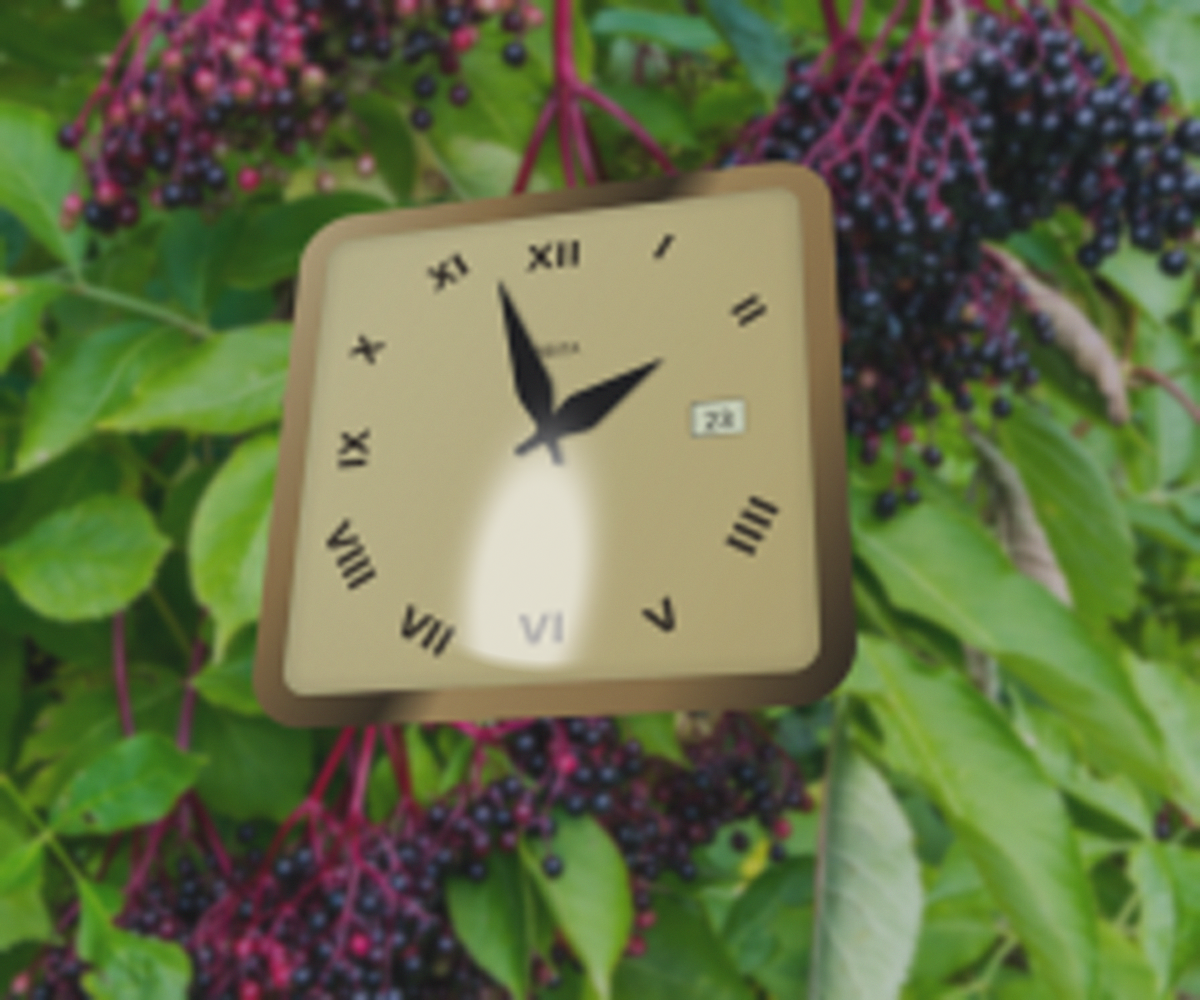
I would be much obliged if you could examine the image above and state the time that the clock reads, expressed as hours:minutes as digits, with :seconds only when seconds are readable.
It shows 1:57
